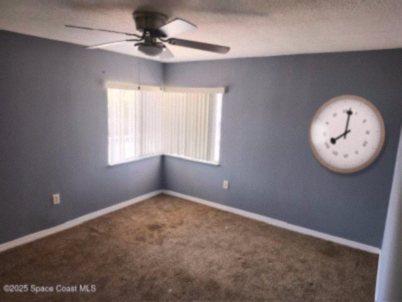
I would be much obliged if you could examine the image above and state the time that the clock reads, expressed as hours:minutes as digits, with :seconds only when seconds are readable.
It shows 8:02
